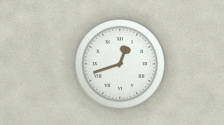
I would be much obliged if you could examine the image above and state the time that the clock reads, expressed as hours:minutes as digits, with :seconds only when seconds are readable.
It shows 12:42
